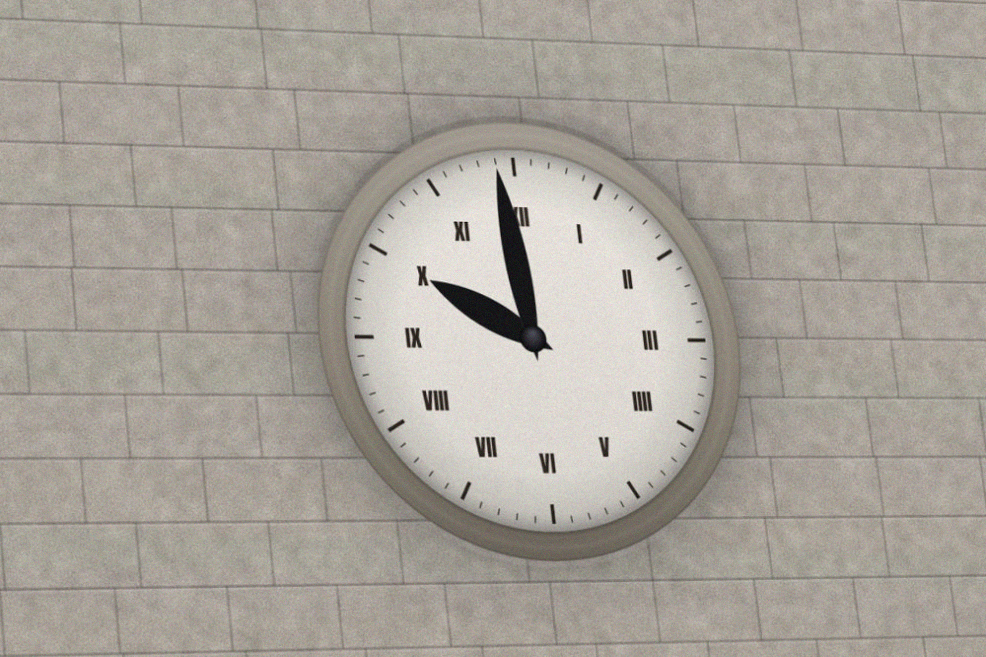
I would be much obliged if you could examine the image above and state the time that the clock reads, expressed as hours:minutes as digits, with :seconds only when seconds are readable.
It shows 9:59
